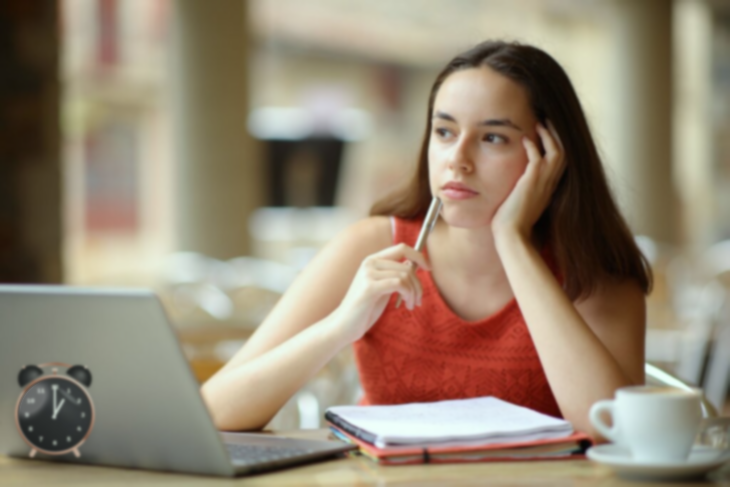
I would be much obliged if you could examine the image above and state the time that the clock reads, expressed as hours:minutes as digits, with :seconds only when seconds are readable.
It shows 1:00
